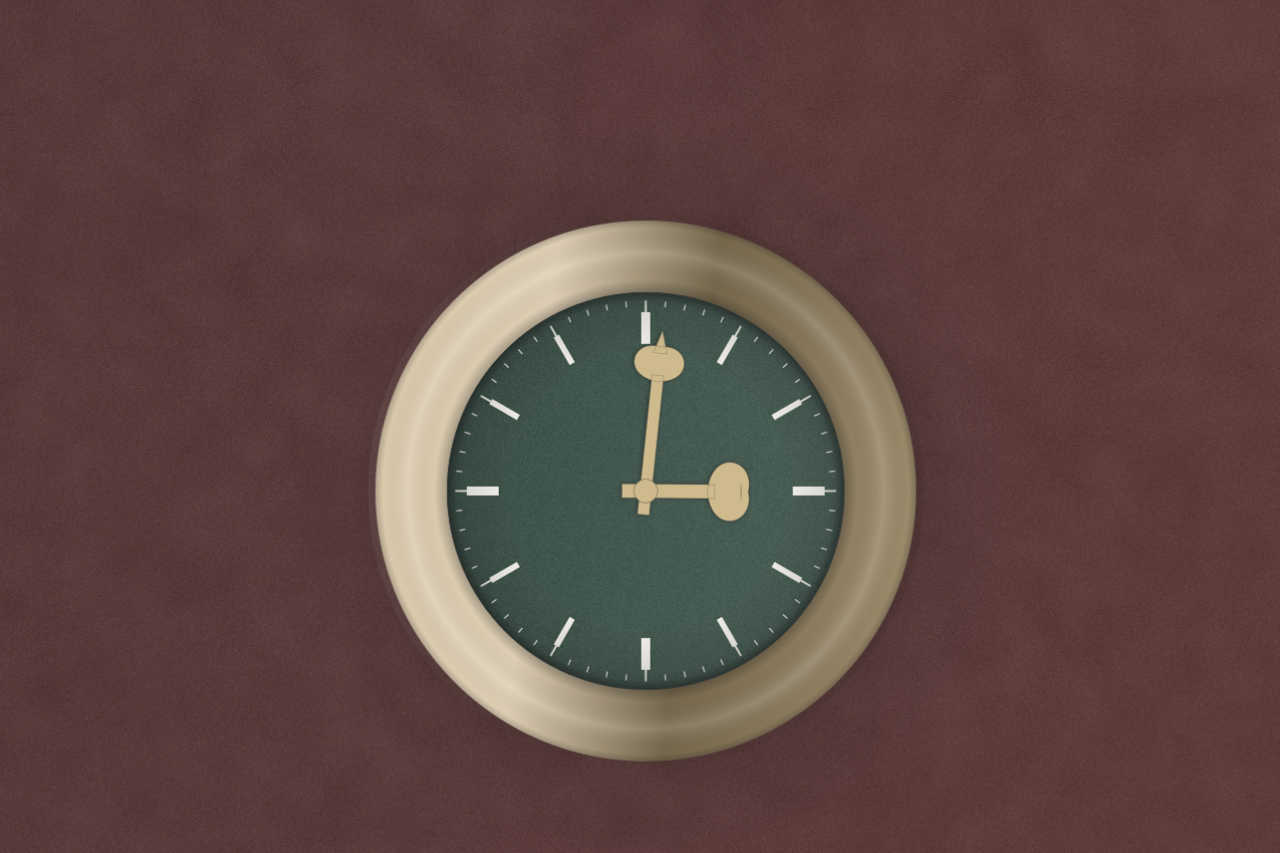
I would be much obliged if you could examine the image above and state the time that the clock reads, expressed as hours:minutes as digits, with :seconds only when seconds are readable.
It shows 3:01
